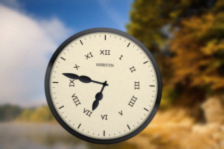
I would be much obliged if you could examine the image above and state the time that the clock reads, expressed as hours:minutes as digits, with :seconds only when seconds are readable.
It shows 6:47
